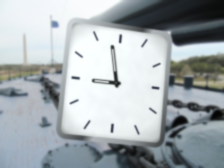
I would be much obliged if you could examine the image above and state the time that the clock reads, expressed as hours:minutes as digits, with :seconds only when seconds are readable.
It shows 8:58
